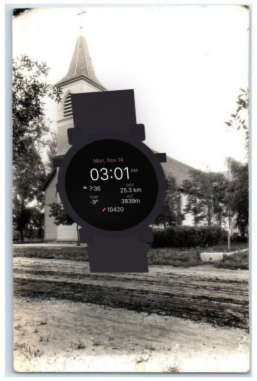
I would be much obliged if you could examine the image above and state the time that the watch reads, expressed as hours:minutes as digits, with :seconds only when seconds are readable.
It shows 3:01
